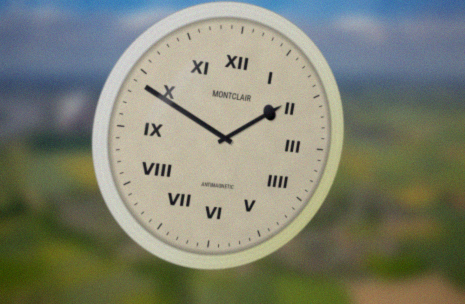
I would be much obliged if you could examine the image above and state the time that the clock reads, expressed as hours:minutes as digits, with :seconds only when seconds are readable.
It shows 1:49
